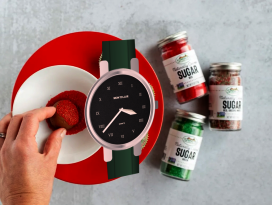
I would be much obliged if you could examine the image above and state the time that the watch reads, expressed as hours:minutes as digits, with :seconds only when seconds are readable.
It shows 3:38
